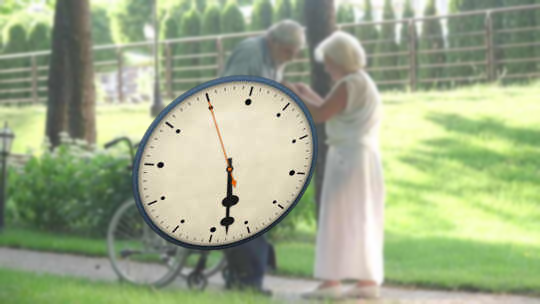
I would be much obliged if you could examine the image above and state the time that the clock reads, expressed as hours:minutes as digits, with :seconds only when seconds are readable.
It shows 5:27:55
